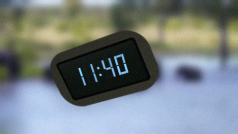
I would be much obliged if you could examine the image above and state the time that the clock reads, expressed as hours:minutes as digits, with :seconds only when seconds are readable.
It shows 11:40
